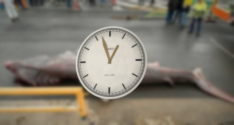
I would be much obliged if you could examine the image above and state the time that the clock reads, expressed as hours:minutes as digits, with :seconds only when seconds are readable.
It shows 12:57
